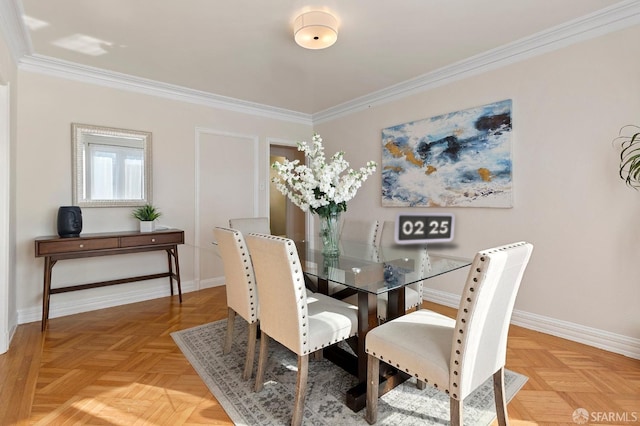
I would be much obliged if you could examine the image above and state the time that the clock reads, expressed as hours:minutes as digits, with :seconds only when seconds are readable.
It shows 2:25
